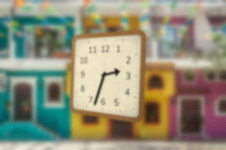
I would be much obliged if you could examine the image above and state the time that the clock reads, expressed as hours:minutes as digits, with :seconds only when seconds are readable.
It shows 2:33
